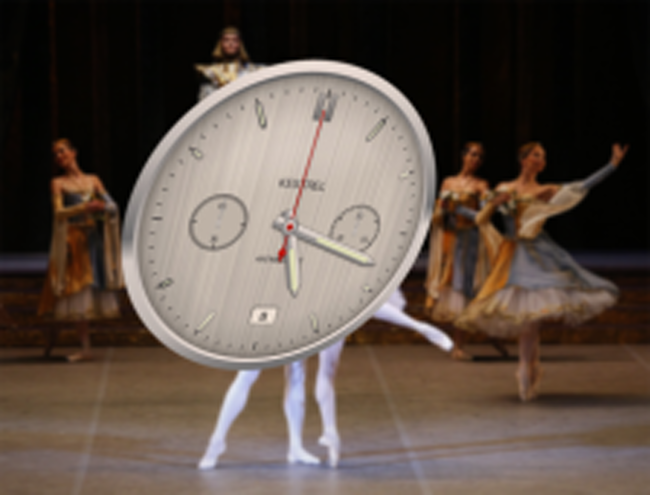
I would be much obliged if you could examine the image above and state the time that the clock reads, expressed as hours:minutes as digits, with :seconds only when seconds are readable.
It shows 5:18
